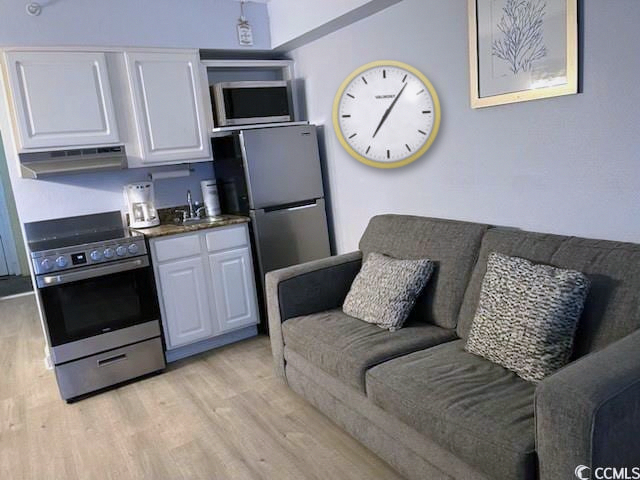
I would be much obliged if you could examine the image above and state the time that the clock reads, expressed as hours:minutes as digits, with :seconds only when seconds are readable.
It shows 7:06
